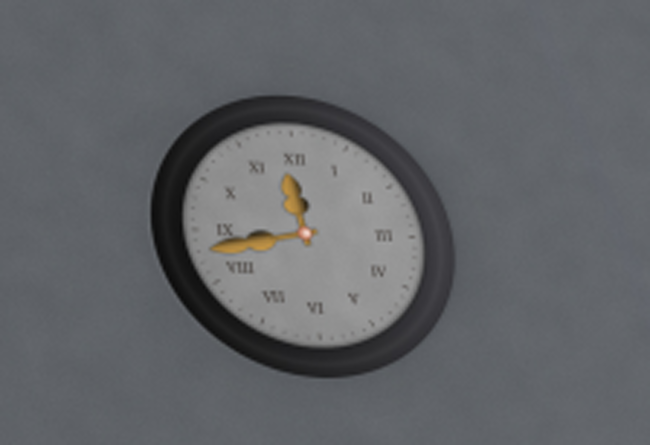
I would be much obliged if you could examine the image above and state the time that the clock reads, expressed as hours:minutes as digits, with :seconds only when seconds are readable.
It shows 11:43
